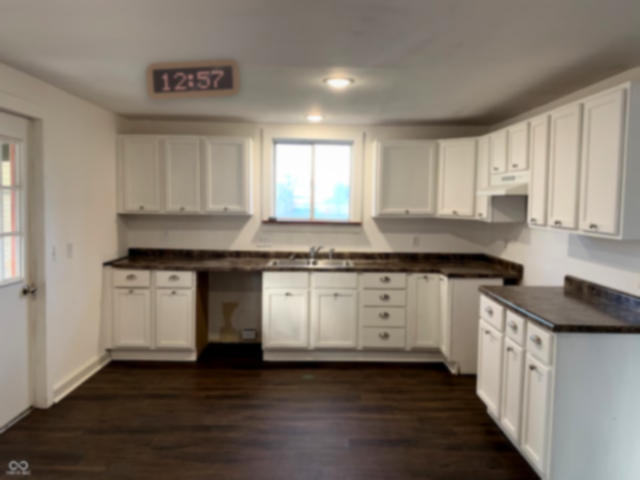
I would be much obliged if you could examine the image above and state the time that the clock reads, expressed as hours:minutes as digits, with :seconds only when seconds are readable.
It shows 12:57
